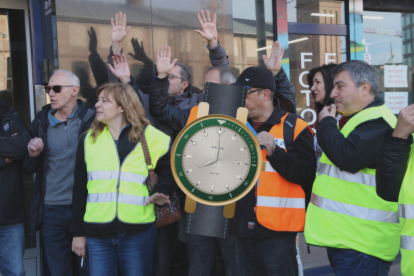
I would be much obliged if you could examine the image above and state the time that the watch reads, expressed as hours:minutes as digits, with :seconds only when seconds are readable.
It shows 8:00
